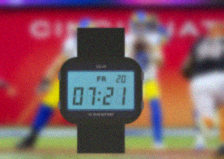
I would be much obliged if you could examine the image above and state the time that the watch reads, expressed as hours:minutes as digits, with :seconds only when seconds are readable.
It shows 7:21
